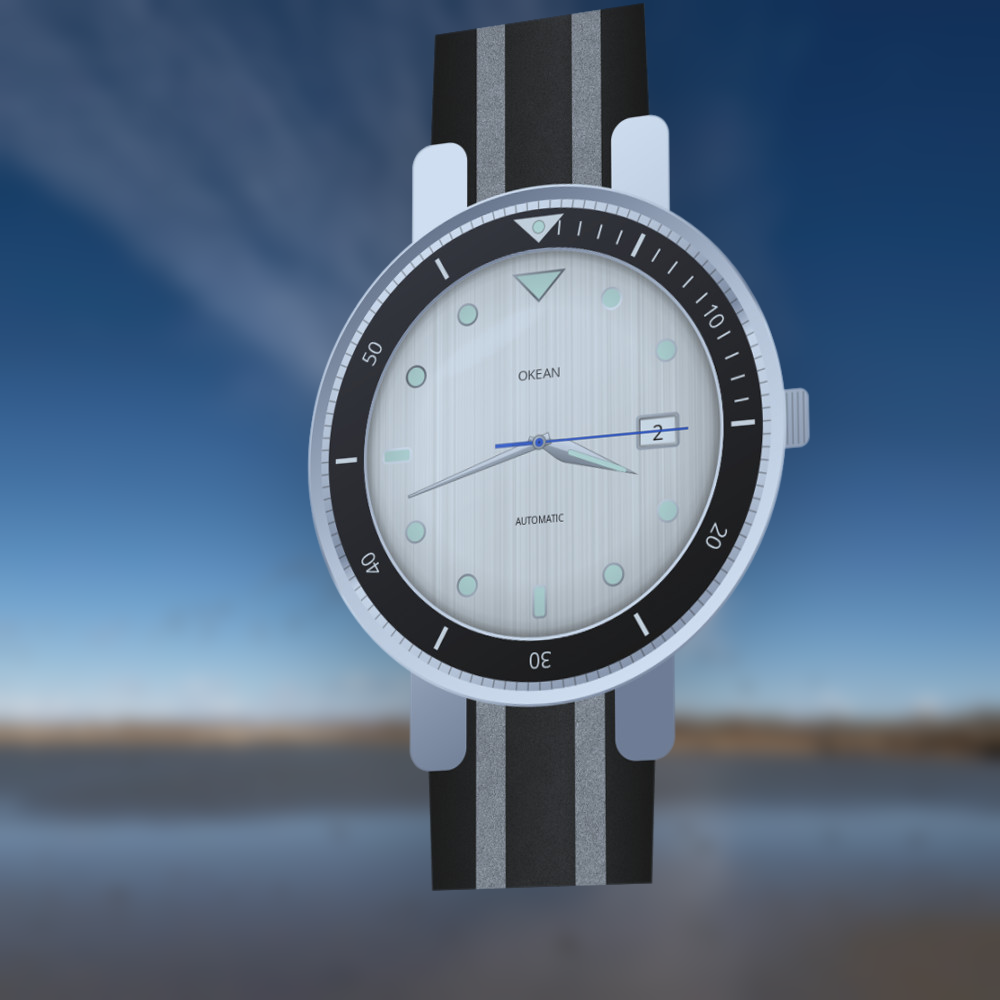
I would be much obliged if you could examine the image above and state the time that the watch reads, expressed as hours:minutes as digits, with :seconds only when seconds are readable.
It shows 3:42:15
